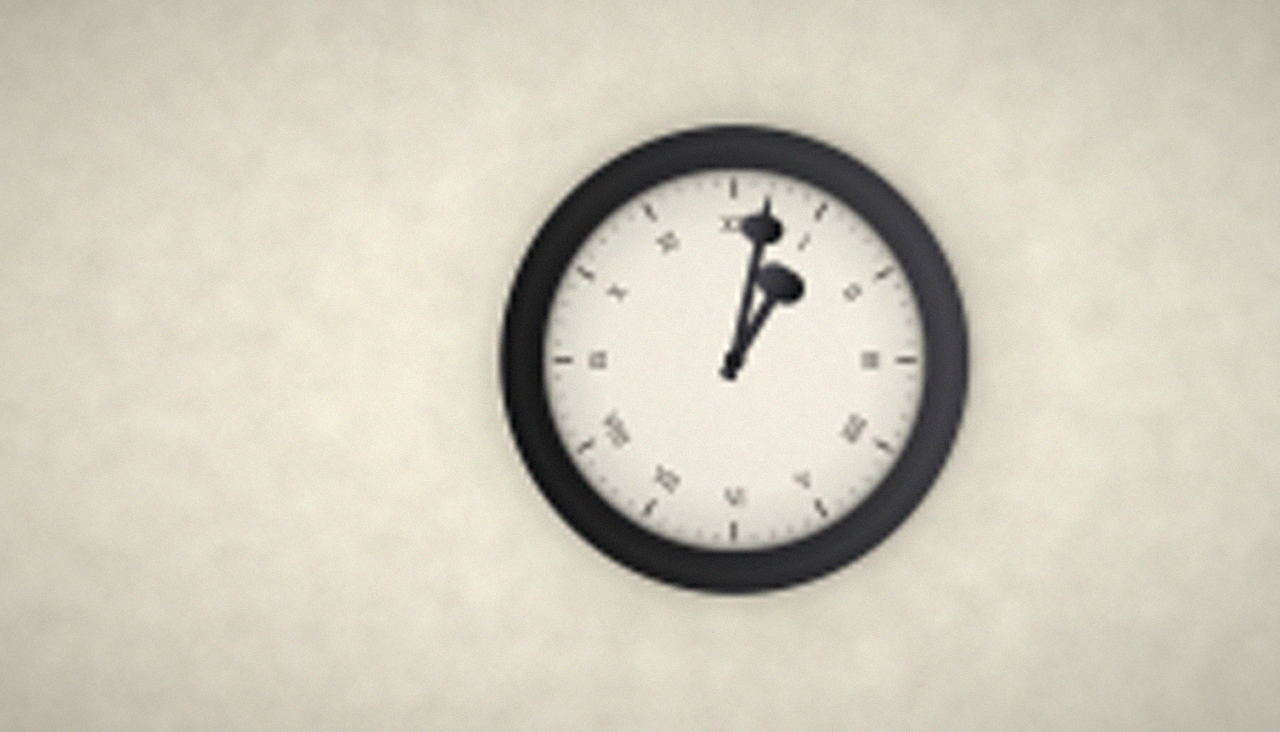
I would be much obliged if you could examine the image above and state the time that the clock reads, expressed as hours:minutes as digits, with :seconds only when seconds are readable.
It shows 1:02
